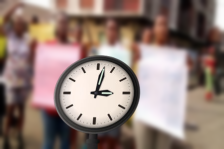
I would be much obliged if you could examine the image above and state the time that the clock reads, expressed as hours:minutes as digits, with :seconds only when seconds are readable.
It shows 3:02
